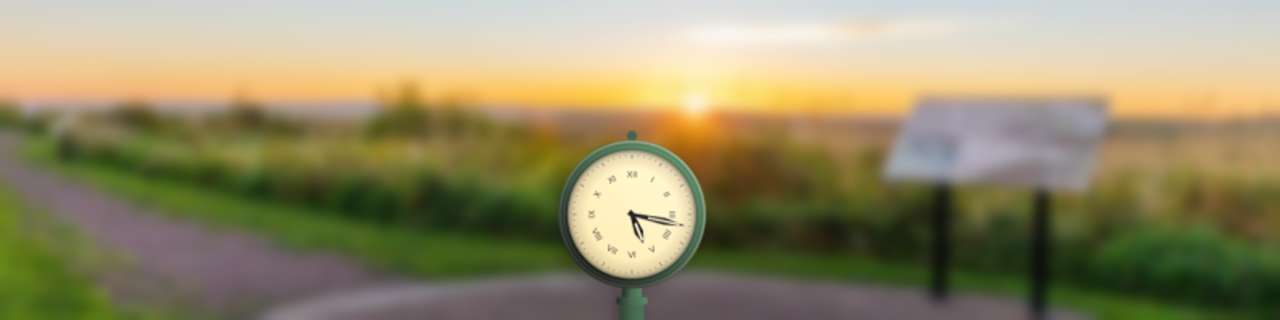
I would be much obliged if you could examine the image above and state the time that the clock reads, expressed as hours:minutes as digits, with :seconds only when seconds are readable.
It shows 5:17
